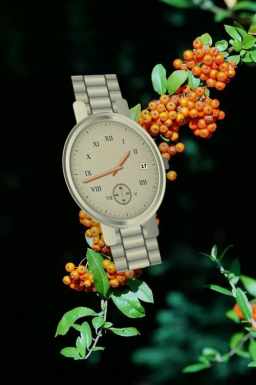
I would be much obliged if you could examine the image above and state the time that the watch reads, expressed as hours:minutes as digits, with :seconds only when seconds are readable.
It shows 1:43
